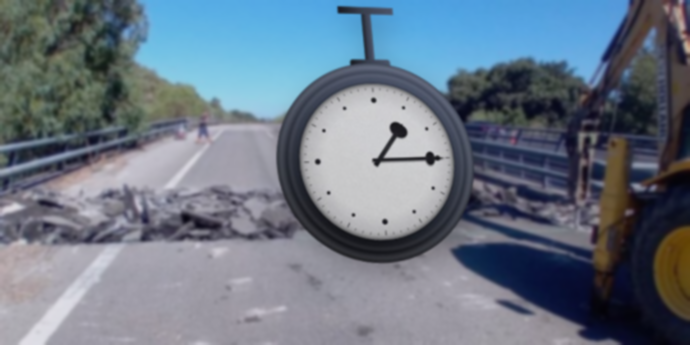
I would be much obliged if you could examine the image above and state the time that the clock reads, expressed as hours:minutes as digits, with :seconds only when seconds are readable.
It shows 1:15
